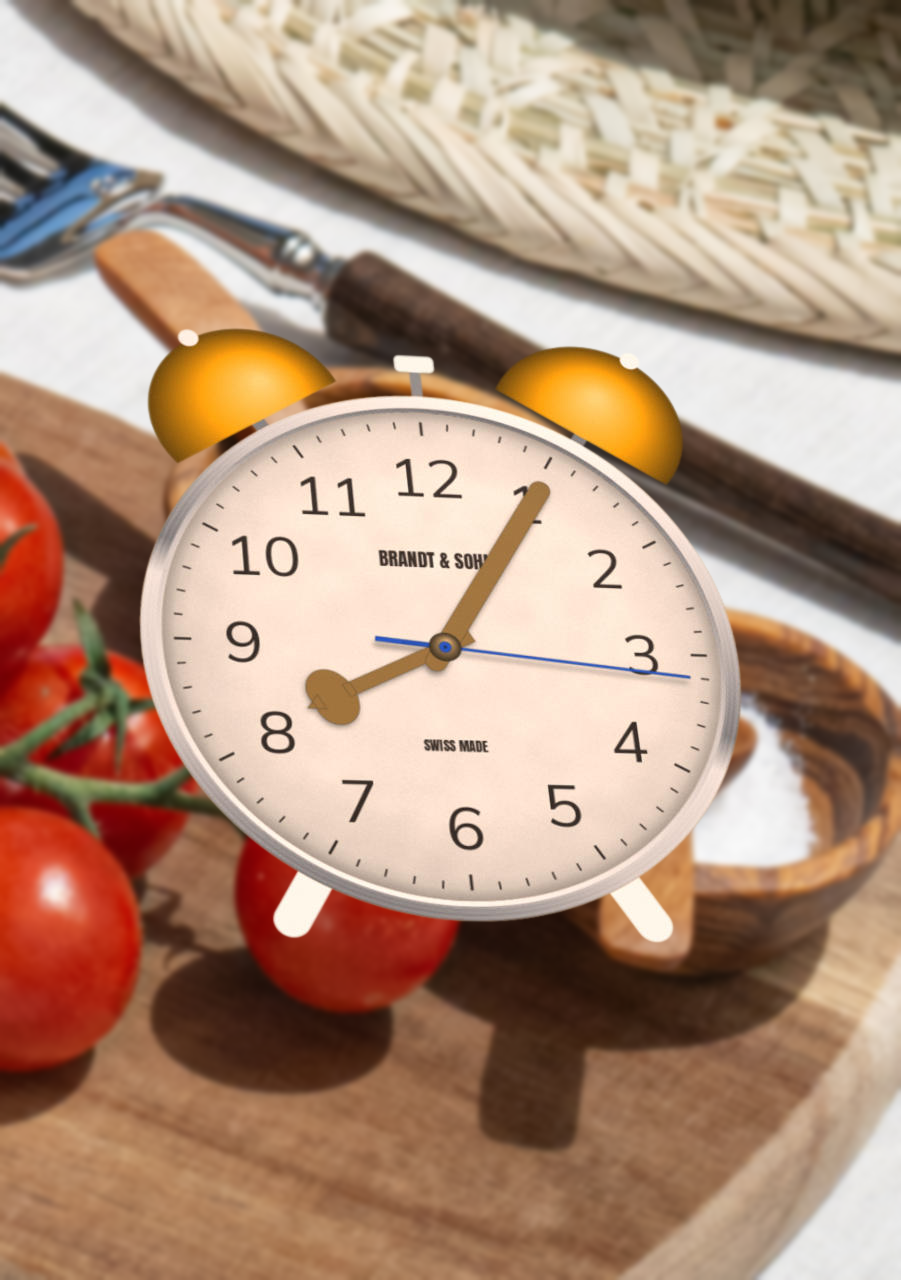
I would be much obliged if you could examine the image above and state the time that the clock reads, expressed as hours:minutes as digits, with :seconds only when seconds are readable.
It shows 8:05:16
